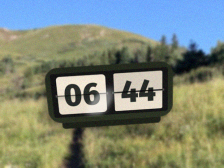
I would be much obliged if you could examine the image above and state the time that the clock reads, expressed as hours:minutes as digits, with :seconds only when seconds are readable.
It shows 6:44
